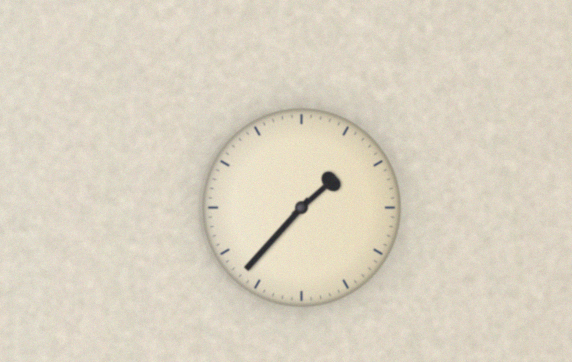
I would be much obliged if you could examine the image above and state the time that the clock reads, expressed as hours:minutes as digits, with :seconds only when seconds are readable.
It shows 1:37
